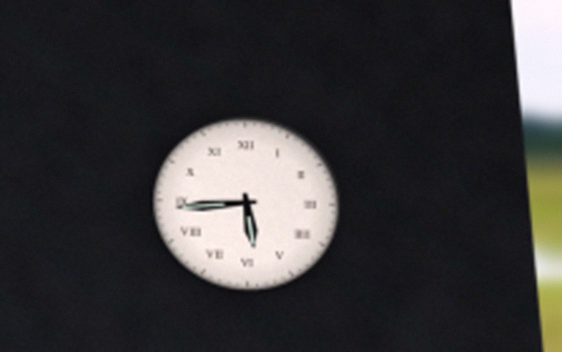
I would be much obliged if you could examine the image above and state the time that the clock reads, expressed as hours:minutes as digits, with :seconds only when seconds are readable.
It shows 5:44
